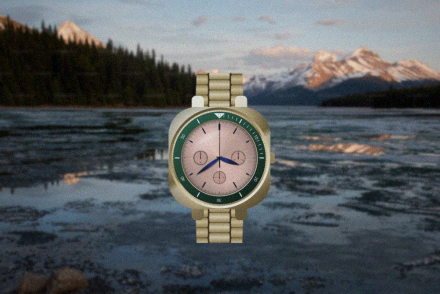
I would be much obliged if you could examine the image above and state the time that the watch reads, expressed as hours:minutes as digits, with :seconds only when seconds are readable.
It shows 3:39
